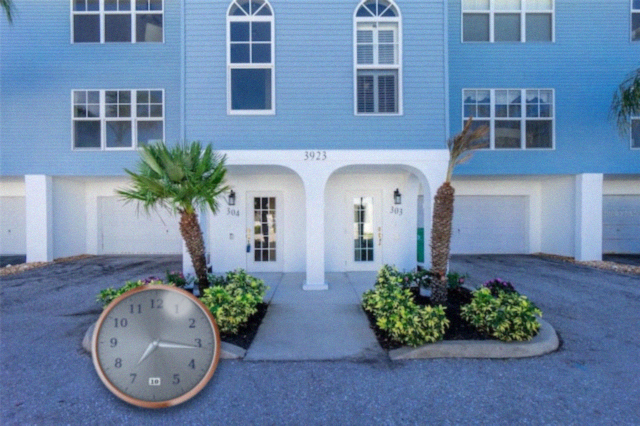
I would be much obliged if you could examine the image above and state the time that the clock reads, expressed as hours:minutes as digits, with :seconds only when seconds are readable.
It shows 7:16
